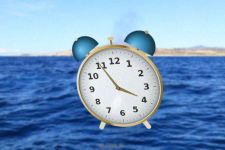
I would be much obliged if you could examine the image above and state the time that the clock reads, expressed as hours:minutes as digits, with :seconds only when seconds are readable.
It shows 3:55
